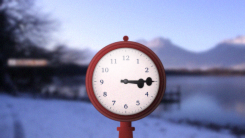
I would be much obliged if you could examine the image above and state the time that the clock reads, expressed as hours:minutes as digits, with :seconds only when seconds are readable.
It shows 3:15
